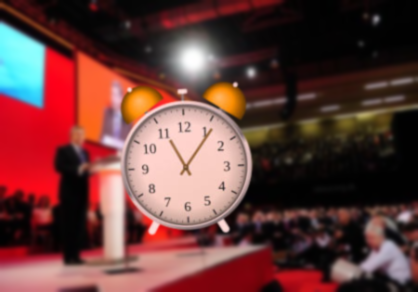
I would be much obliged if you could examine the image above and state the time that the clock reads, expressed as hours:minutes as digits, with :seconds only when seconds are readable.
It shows 11:06
